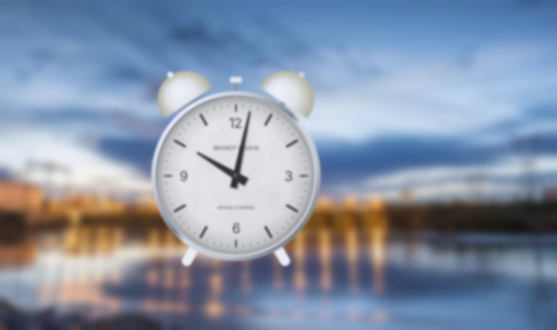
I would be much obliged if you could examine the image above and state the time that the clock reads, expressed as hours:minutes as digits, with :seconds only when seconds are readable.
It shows 10:02
